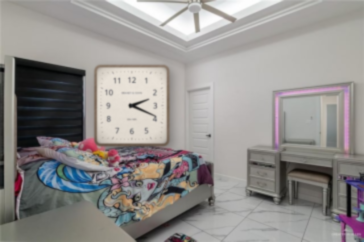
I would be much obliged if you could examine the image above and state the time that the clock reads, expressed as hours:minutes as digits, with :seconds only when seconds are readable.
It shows 2:19
